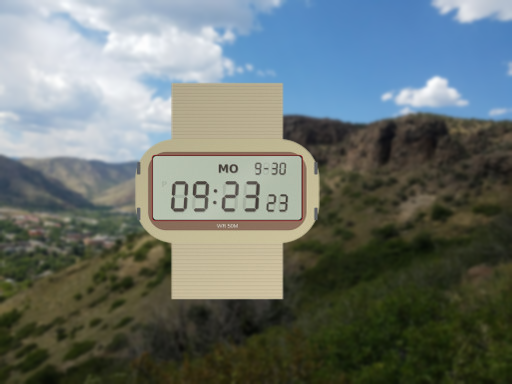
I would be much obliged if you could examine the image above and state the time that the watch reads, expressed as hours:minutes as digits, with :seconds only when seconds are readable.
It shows 9:23:23
